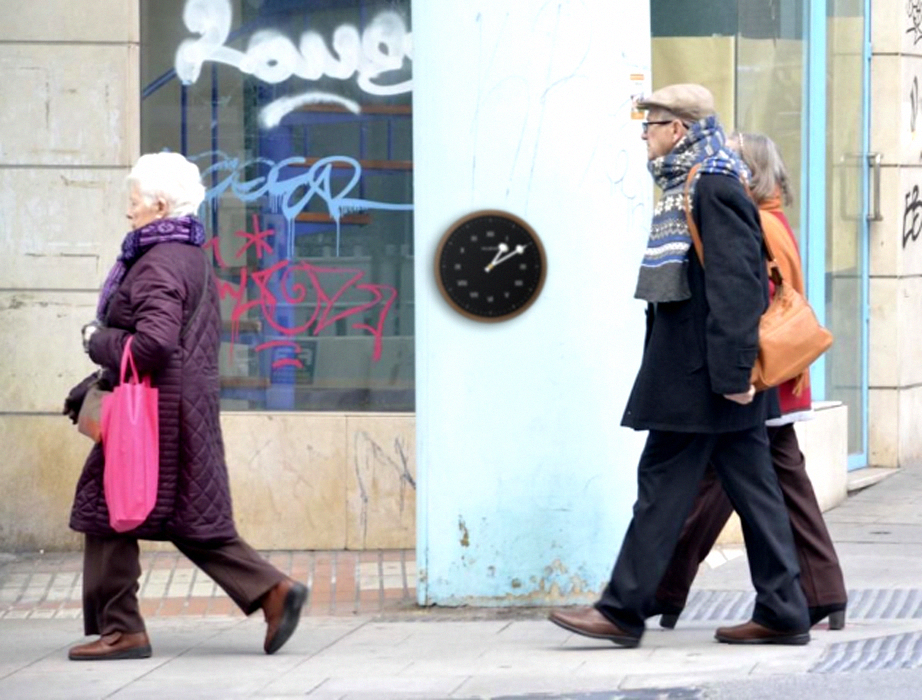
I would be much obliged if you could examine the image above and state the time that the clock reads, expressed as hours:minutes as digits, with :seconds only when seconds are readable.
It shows 1:10
